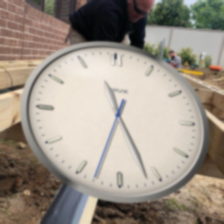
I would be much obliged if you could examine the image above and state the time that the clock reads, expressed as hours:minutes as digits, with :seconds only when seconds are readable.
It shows 11:26:33
